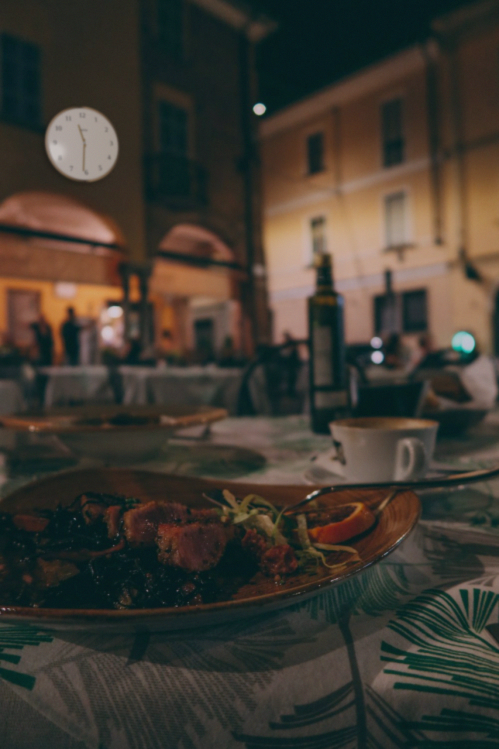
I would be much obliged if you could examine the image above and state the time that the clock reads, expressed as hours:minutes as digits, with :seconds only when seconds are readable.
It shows 11:31
